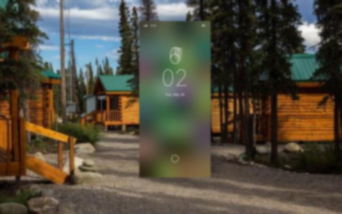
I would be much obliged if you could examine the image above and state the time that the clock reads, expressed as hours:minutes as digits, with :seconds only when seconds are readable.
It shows 6:02
